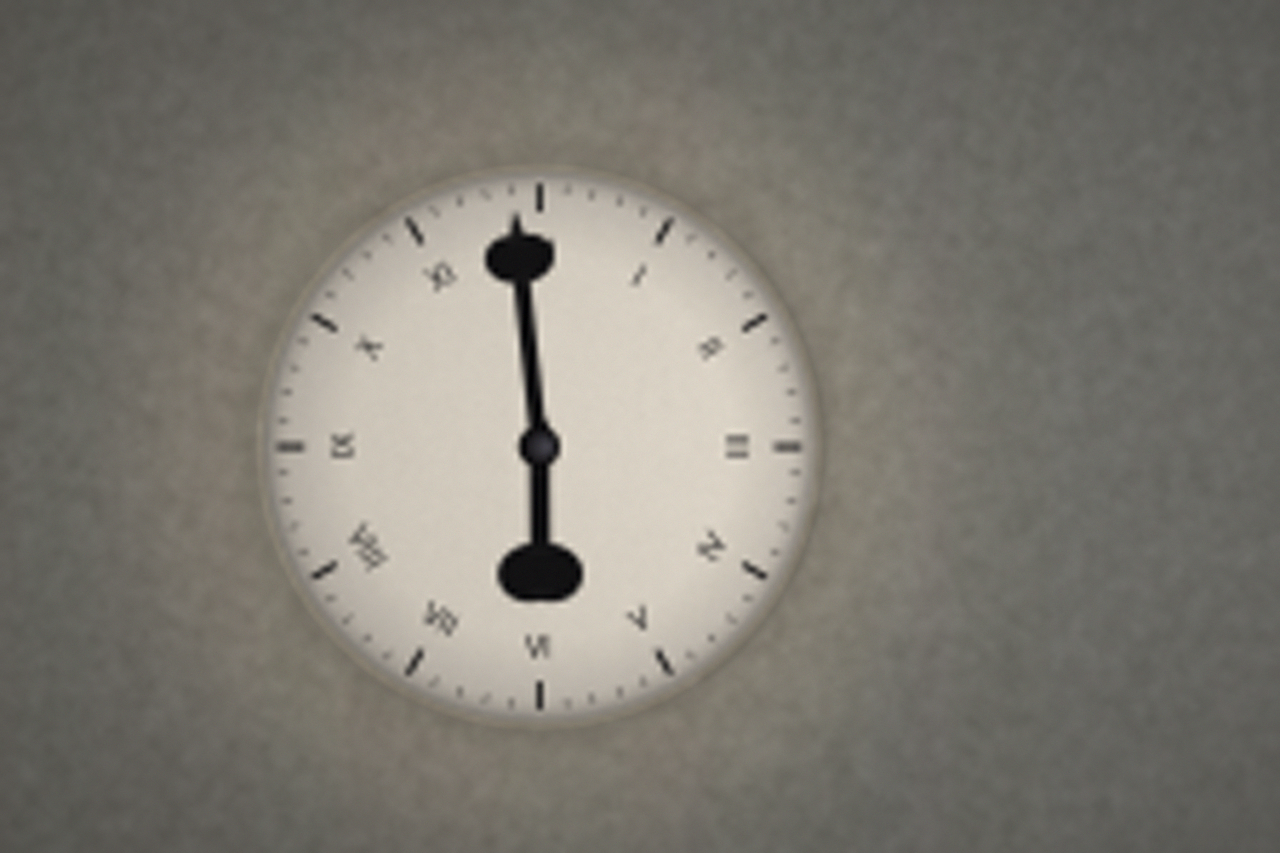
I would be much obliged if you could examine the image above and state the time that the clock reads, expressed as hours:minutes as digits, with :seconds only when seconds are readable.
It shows 5:59
